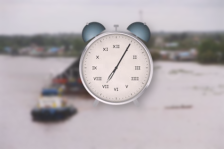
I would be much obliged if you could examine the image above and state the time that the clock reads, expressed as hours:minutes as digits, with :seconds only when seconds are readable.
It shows 7:05
